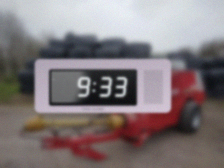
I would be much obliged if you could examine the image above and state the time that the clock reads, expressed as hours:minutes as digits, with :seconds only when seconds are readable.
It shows 9:33
